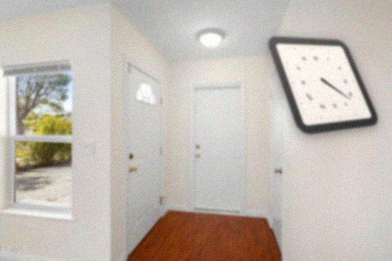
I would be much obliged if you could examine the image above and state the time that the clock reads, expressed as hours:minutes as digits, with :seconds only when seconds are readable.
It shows 4:22
